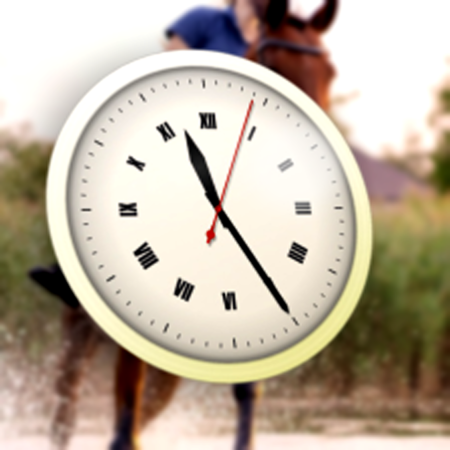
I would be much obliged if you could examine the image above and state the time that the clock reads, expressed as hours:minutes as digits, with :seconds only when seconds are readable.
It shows 11:25:04
